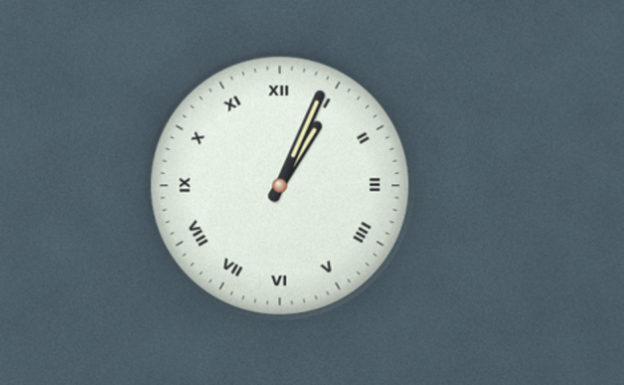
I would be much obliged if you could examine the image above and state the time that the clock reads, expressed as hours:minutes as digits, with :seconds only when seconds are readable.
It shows 1:04
